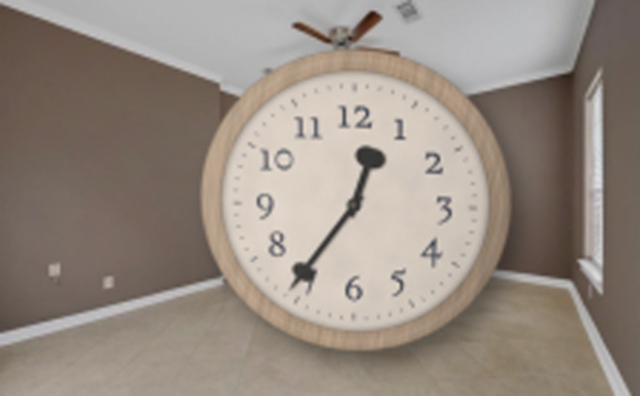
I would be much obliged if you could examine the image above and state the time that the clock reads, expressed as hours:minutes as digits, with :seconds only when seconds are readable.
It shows 12:36
